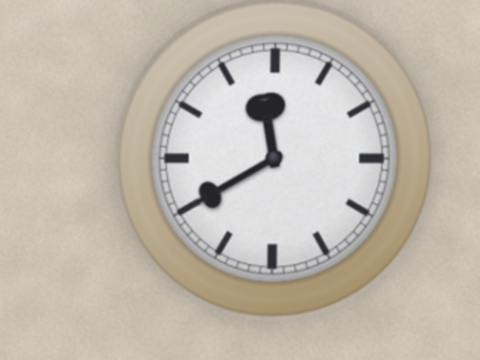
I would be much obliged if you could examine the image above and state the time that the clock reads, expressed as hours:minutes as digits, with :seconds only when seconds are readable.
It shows 11:40
